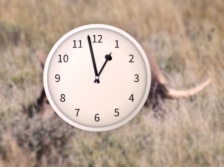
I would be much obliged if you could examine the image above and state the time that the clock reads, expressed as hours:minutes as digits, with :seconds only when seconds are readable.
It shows 12:58
